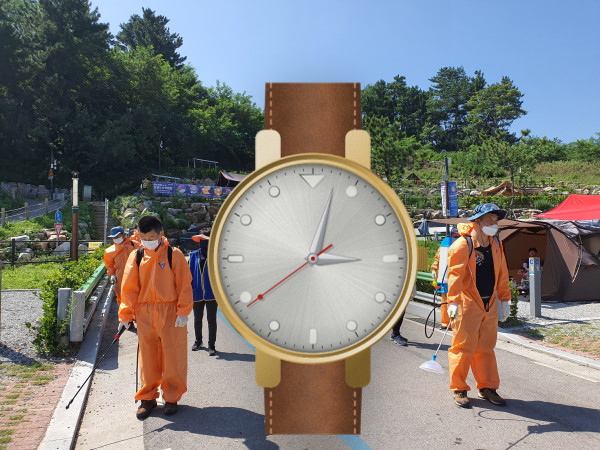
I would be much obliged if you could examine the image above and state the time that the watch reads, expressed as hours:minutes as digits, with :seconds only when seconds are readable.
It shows 3:02:39
